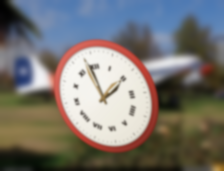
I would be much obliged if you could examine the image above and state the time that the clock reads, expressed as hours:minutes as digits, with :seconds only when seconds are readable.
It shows 1:58
